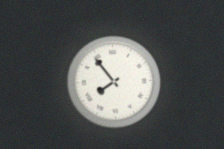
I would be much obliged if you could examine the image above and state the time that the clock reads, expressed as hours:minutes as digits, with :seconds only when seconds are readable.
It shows 7:54
